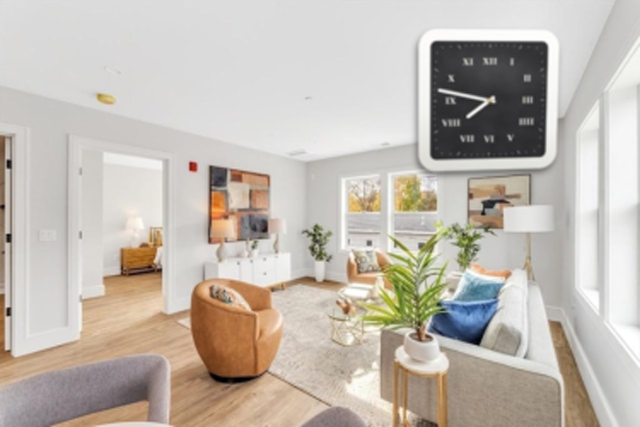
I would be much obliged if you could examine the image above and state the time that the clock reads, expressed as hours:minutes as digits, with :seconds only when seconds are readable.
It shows 7:47
